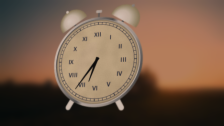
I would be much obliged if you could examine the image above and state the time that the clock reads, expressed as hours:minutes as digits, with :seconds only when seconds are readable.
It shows 6:36
